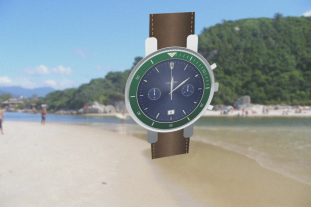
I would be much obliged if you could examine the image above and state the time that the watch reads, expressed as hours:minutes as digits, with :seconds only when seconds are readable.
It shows 12:09
